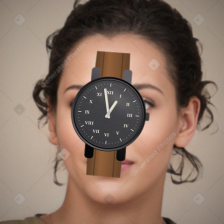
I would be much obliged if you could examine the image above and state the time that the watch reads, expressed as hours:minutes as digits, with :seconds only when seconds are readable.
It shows 12:58
